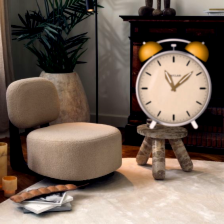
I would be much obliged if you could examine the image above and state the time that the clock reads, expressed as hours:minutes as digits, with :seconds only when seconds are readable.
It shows 11:08
